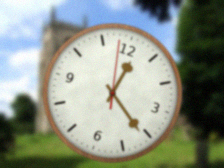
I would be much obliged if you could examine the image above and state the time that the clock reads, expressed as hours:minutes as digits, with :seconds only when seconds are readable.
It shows 12:20:58
